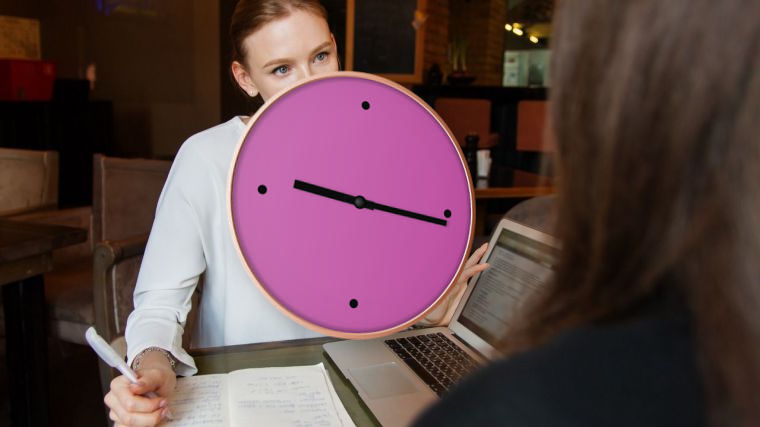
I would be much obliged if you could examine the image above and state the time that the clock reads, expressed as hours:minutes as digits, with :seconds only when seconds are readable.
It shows 9:16
